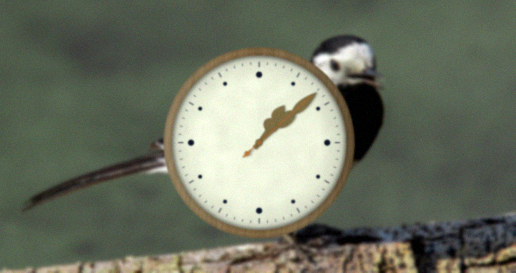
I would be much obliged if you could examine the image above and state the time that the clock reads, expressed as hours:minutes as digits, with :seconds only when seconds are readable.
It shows 1:08:08
